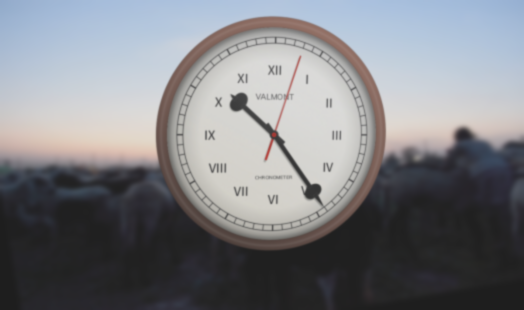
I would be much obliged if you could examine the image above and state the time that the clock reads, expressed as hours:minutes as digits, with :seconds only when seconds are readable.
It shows 10:24:03
